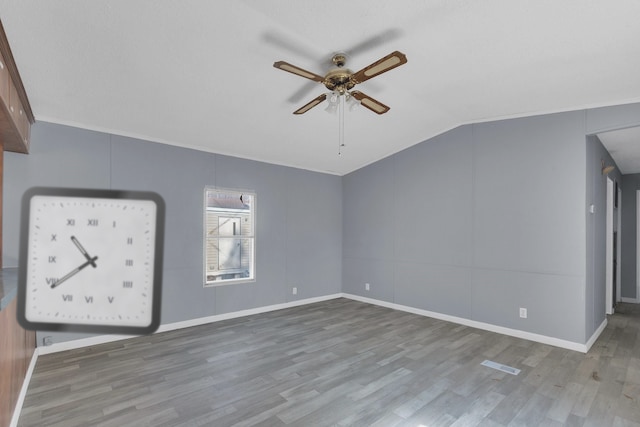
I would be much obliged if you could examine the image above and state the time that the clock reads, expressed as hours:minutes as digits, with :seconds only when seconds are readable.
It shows 10:39
